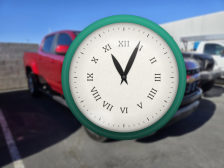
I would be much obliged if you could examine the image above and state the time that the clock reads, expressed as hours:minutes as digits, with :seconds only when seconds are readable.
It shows 11:04
